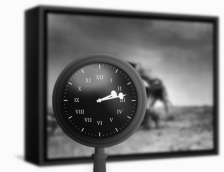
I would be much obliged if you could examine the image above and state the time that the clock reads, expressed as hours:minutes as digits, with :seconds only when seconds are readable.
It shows 2:13
